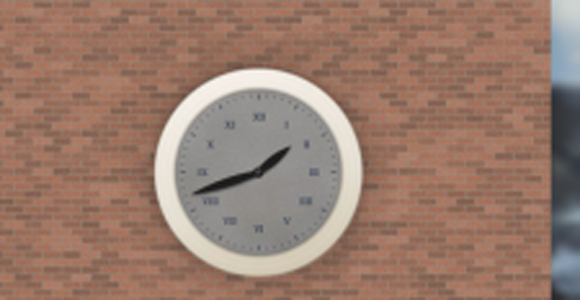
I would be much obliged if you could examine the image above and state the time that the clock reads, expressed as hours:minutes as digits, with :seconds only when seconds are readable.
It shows 1:42
